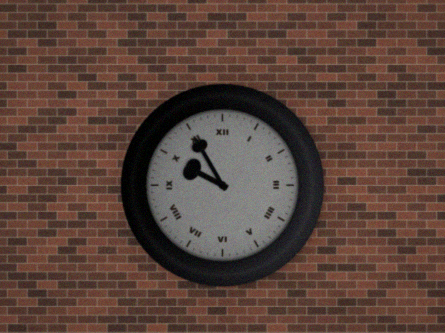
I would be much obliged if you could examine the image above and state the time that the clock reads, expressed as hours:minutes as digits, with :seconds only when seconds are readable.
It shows 9:55
